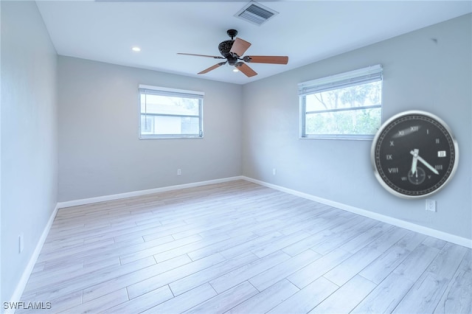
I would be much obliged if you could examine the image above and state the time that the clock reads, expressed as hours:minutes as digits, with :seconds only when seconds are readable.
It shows 6:22
